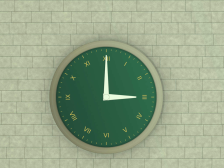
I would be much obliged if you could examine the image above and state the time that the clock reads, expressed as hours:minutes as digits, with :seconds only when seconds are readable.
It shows 3:00
